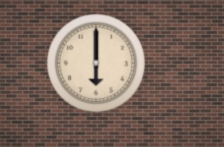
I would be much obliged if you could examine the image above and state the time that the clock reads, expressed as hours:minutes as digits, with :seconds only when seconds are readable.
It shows 6:00
